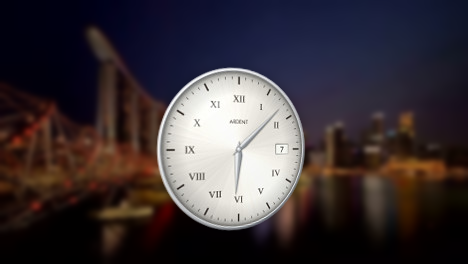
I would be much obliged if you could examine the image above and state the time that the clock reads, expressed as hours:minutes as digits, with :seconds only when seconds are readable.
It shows 6:08
